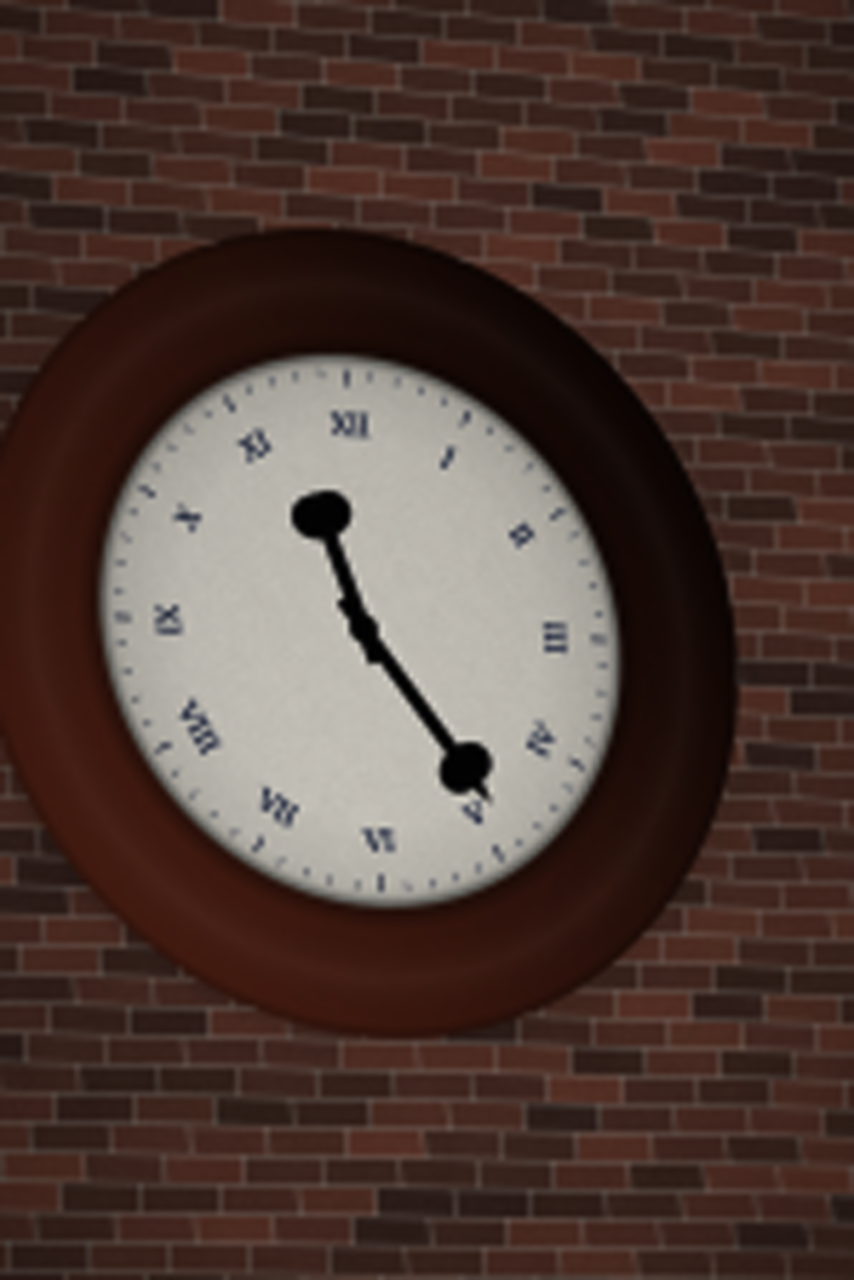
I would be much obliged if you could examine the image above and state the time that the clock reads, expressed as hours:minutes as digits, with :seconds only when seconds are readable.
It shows 11:24
